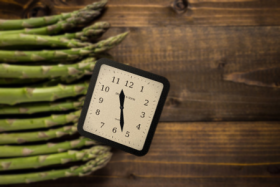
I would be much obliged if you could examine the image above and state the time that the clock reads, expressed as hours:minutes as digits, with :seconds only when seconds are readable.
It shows 11:27
